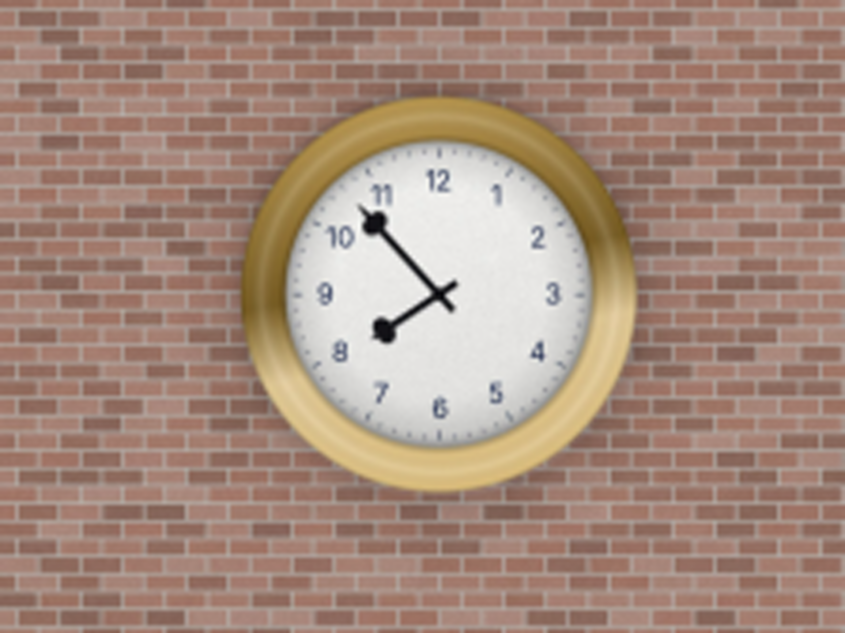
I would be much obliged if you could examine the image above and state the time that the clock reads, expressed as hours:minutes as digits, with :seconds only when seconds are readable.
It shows 7:53
